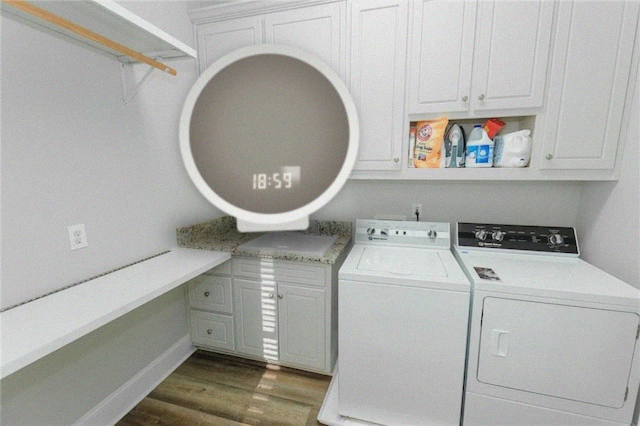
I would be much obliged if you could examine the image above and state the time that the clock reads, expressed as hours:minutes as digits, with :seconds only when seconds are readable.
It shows 18:59
